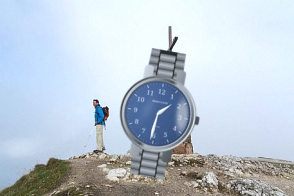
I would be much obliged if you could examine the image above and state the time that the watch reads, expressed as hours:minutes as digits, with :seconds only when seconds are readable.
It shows 1:31
